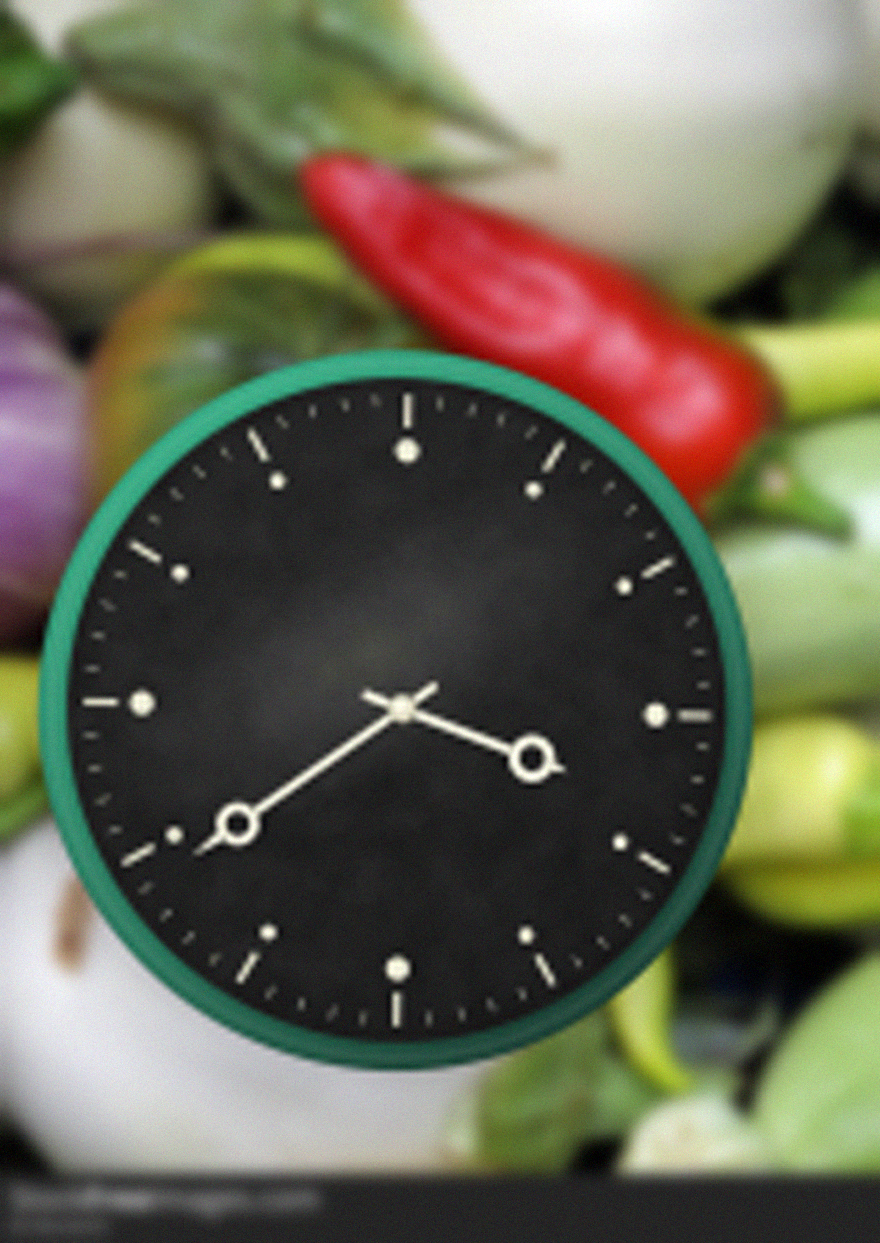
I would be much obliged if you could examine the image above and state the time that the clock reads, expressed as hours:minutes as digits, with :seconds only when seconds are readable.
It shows 3:39
